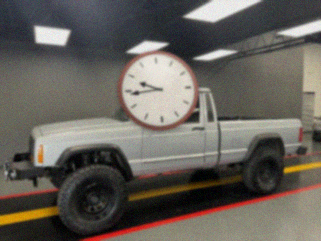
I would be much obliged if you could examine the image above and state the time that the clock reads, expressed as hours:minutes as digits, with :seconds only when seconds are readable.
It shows 9:44
